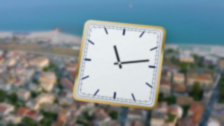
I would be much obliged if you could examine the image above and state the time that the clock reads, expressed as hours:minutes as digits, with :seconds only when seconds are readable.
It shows 11:13
